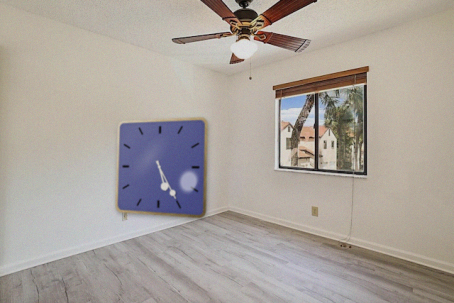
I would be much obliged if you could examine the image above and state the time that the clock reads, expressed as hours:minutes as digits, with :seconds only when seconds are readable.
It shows 5:25
